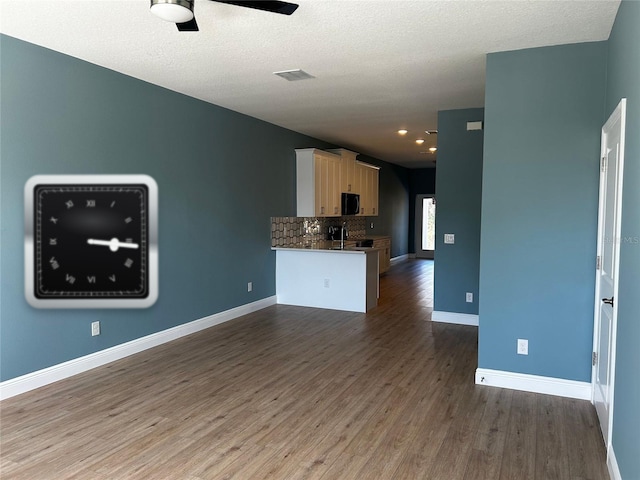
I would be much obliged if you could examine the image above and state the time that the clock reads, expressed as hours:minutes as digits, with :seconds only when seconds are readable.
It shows 3:16
